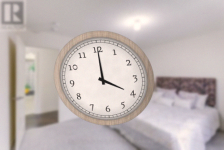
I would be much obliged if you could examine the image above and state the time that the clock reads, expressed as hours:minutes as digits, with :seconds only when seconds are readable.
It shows 4:00
